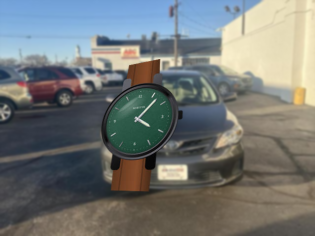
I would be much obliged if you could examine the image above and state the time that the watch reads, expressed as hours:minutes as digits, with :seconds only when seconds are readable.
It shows 4:07
